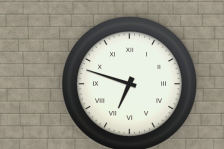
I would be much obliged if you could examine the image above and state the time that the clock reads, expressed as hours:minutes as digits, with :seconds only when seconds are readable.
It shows 6:48
